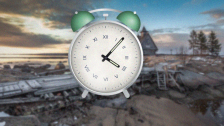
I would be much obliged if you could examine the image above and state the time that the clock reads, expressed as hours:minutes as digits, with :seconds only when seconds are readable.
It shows 4:07
